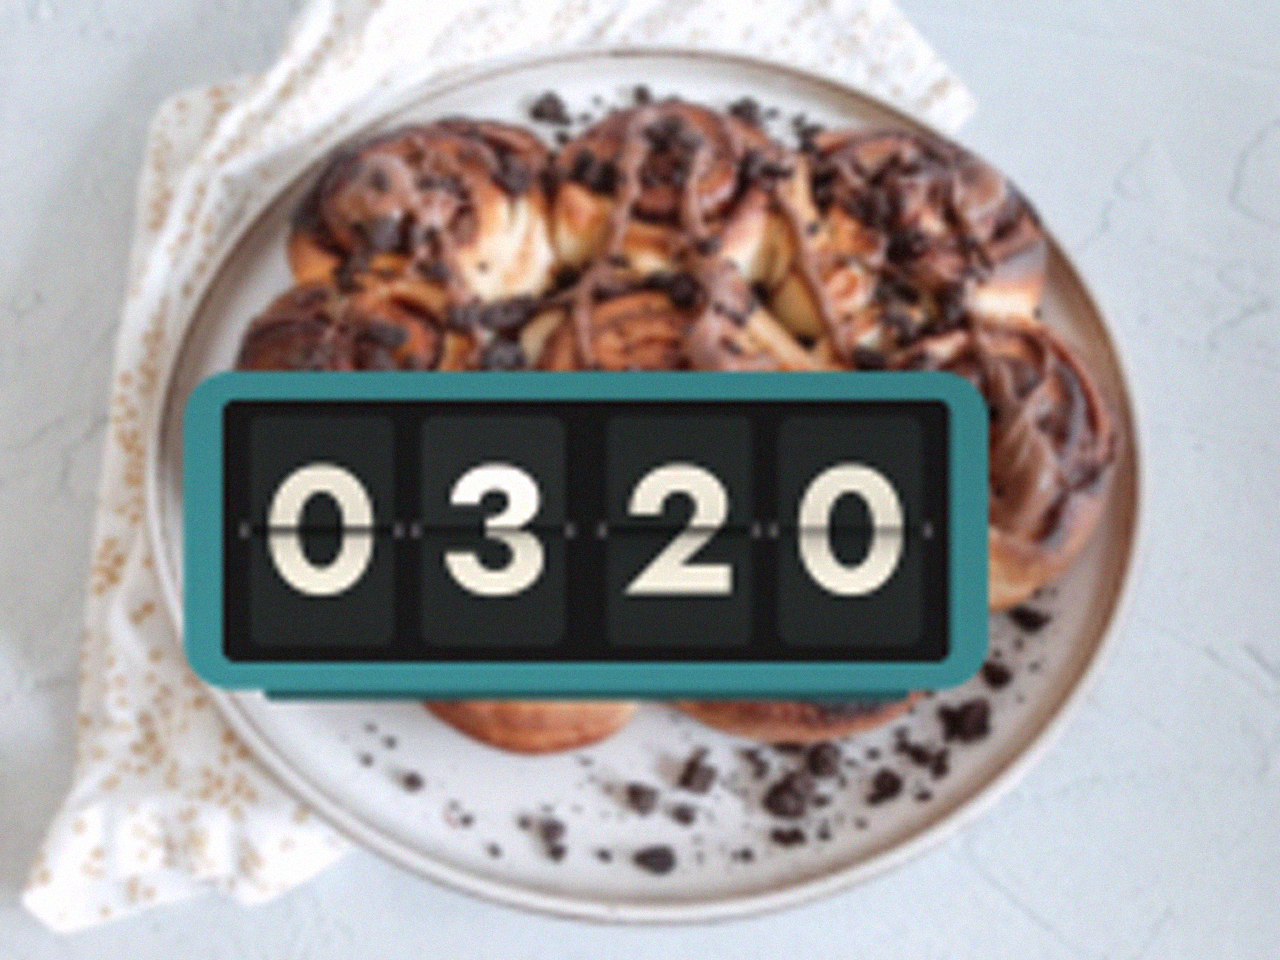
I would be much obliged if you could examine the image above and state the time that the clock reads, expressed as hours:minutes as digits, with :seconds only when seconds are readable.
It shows 3:20
